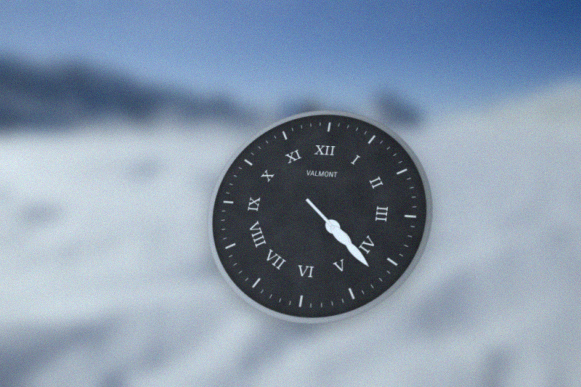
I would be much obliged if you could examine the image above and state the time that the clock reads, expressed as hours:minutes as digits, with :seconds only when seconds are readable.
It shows 4:22
